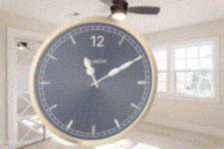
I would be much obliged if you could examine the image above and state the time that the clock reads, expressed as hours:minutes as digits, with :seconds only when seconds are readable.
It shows 11:10
